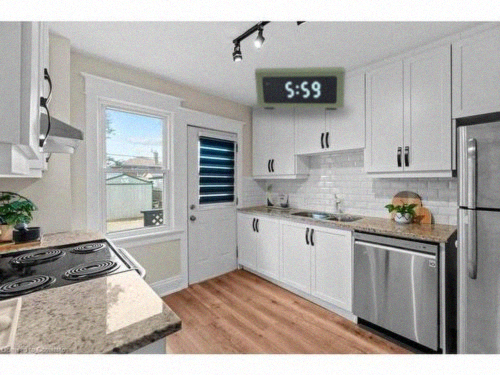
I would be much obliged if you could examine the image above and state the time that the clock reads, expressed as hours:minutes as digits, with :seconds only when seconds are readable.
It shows 5:59
